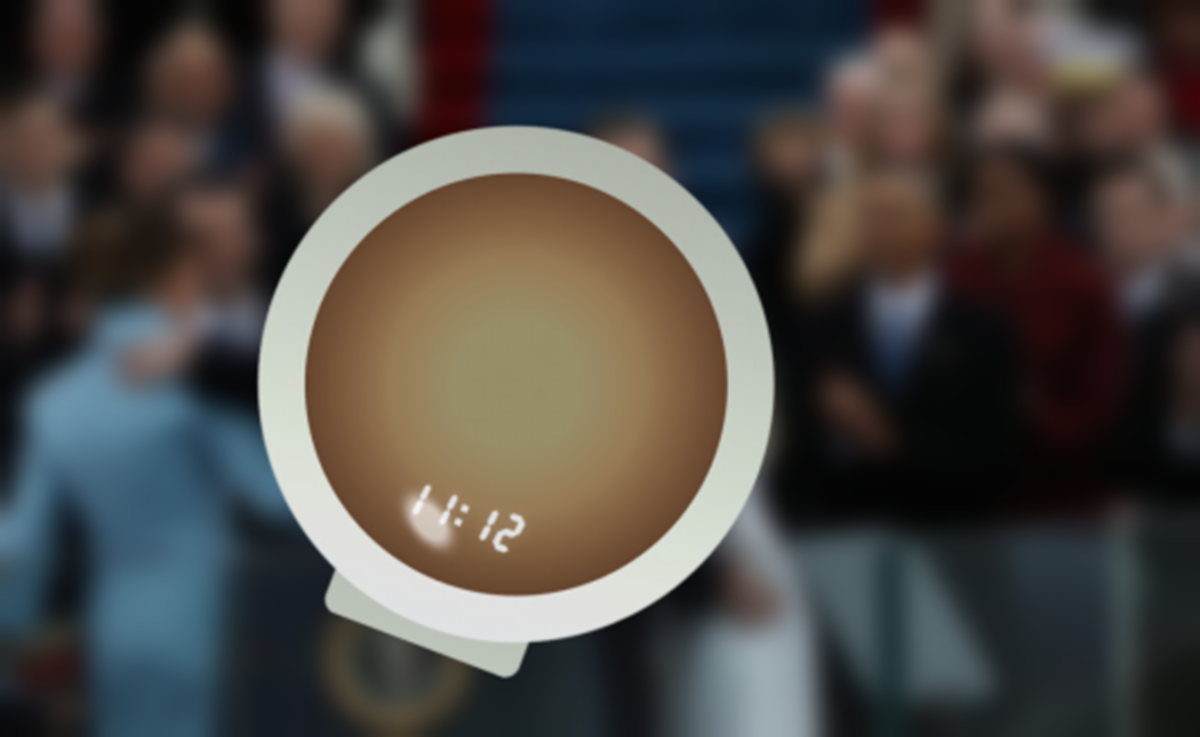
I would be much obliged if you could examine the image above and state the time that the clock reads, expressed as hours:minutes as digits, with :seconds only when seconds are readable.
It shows 11:12
